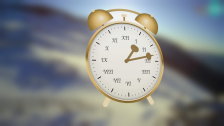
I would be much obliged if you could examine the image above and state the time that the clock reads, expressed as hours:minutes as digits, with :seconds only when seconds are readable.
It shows 1:13
